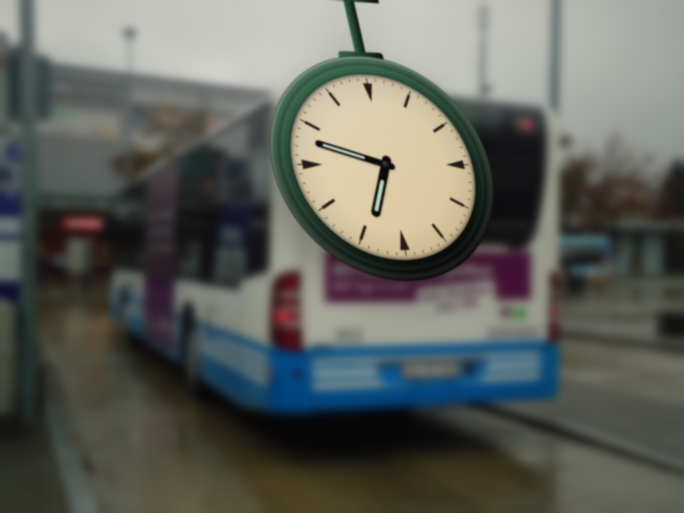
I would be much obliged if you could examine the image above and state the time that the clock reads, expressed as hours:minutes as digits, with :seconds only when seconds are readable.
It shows 6:48
